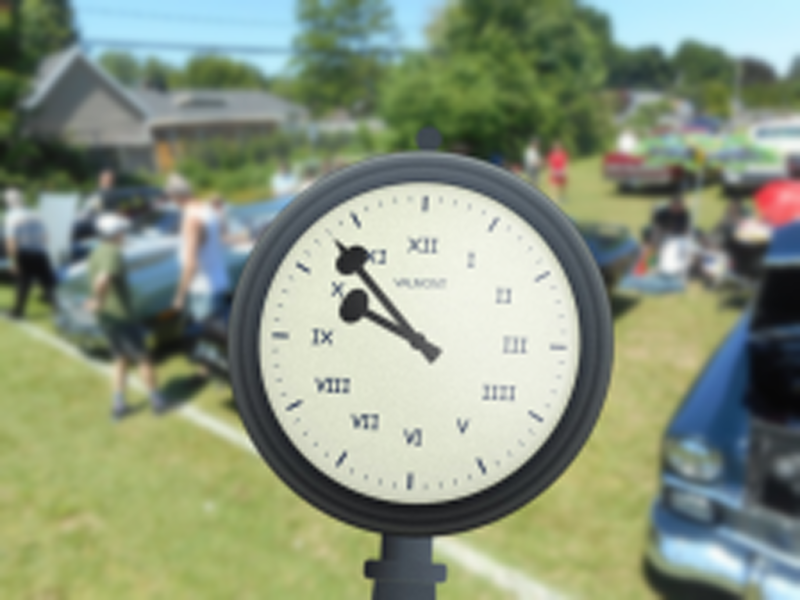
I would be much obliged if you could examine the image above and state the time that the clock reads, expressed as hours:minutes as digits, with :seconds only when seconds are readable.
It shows 9:53
